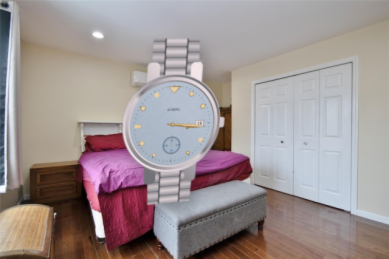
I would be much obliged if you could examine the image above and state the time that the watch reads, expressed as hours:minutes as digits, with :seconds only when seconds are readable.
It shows 3:16
